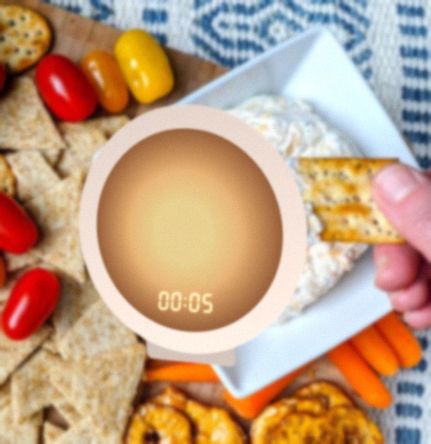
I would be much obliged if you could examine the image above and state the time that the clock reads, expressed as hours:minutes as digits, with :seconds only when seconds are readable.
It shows 0:05
